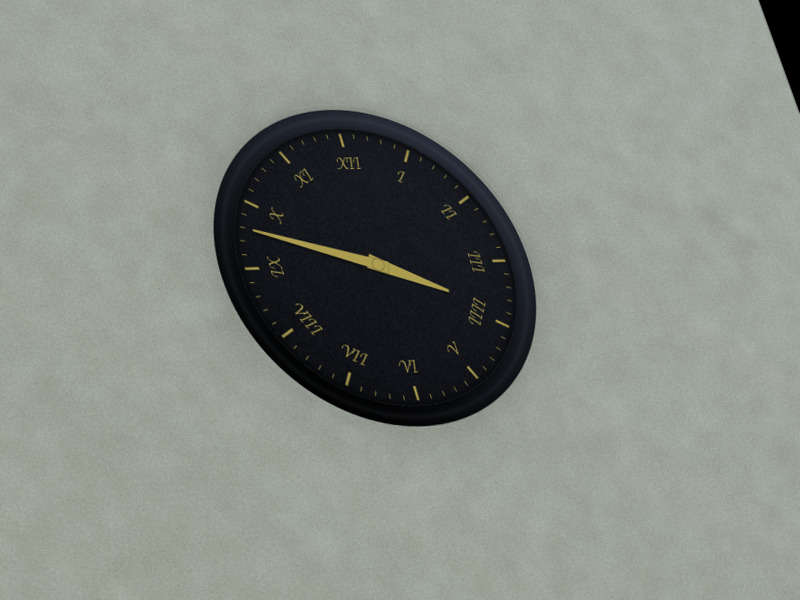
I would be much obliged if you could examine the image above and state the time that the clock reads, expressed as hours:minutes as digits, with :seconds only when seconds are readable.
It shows 3:48
